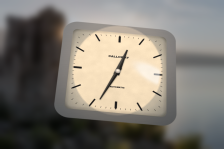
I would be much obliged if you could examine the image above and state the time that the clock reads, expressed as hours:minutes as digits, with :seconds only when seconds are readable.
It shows 12:34
